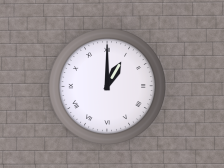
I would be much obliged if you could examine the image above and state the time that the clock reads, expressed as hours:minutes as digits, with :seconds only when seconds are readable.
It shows 1:00
